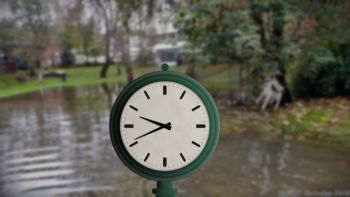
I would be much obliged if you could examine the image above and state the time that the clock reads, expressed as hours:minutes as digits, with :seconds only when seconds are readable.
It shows 9:41
